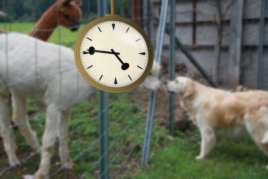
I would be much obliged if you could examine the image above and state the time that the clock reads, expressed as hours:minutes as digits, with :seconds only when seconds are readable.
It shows 4:46
